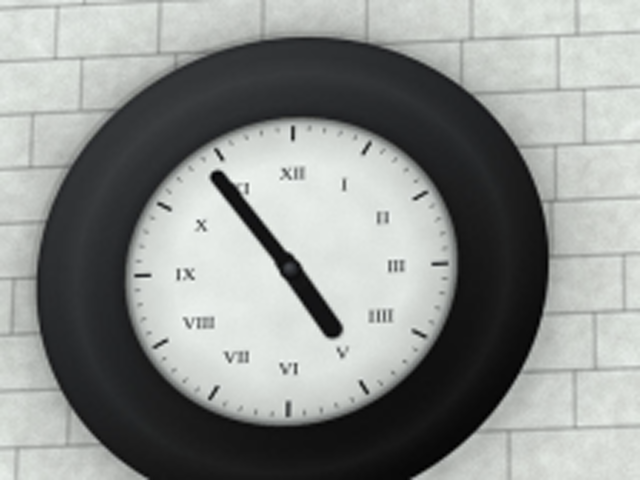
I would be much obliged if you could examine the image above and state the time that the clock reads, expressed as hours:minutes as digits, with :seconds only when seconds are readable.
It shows 4:54
